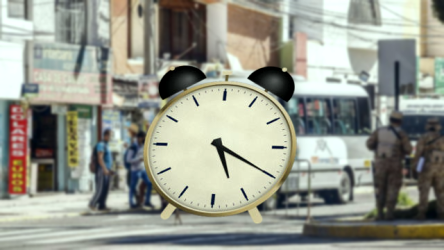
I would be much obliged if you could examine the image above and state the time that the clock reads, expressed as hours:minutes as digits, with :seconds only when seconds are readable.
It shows 5:20
